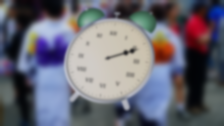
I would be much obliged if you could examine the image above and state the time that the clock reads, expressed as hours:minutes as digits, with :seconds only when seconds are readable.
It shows 2:11
